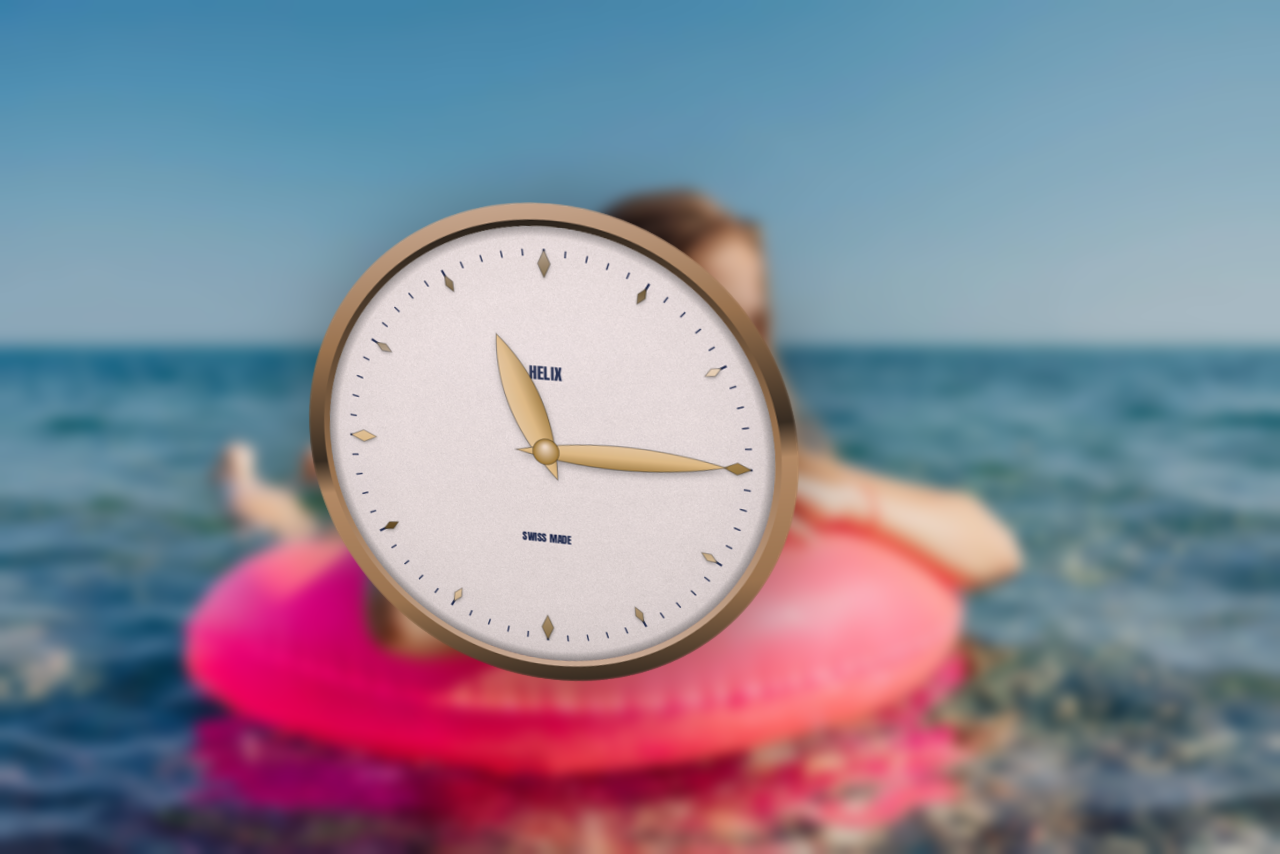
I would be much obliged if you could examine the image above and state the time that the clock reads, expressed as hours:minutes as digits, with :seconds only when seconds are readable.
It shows 11:15
